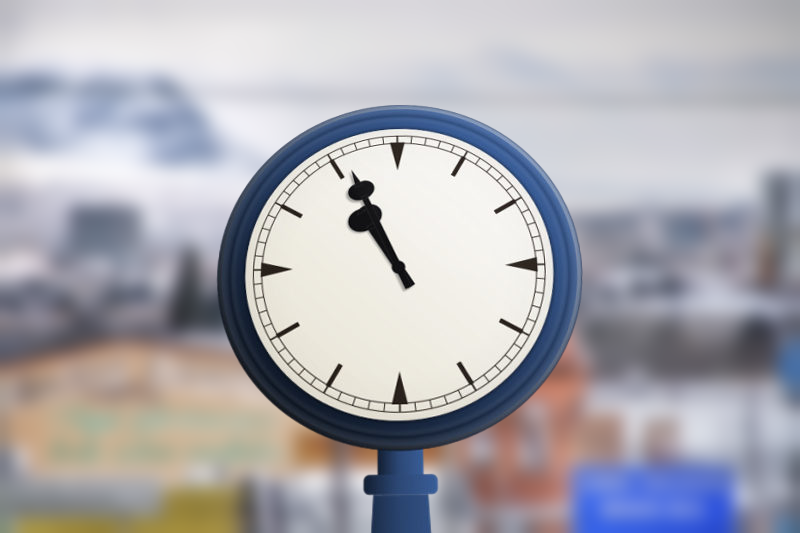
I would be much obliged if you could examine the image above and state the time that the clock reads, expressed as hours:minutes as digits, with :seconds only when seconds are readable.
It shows 10:56
